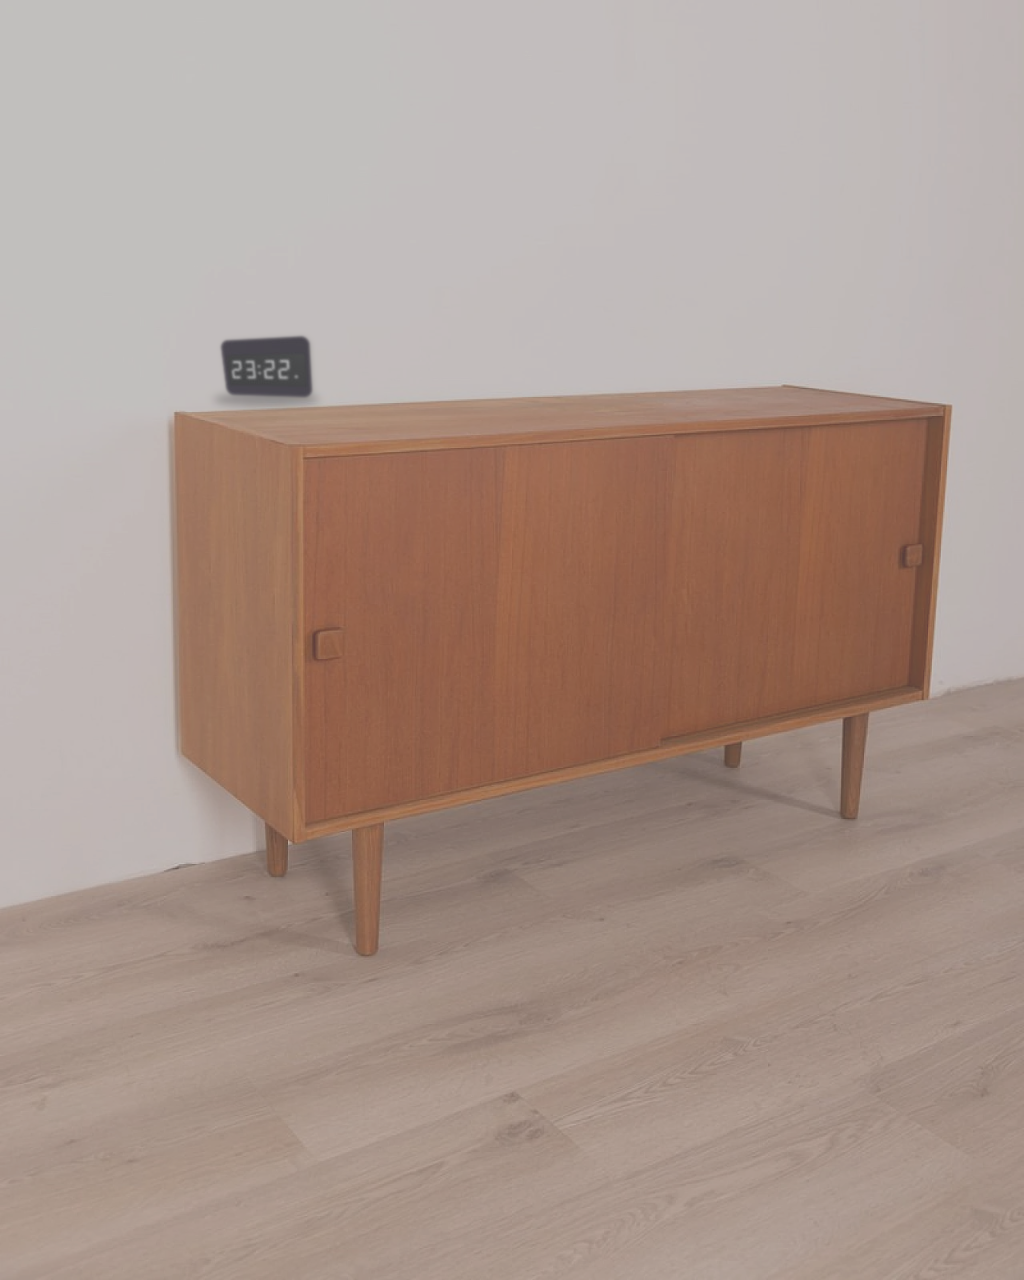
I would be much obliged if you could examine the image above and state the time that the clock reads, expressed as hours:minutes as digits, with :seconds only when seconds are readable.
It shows 23:22
